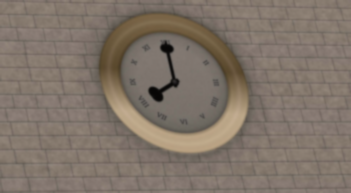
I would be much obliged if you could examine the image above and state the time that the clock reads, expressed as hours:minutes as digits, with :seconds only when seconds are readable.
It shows 8:00
